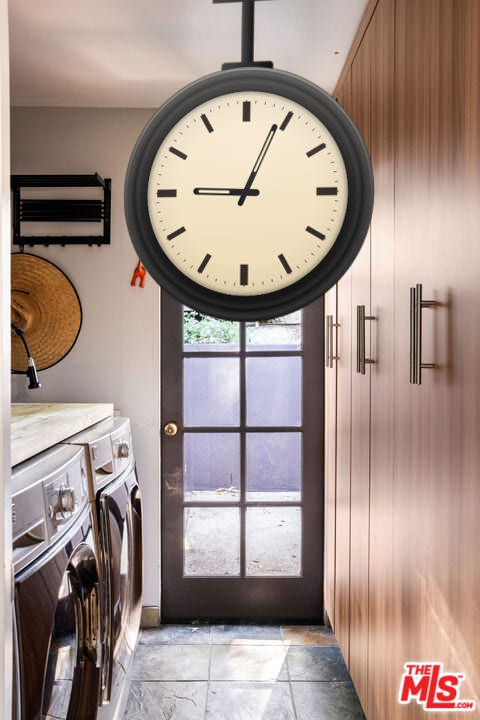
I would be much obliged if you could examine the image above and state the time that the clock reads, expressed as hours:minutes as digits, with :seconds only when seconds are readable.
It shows 9:04
